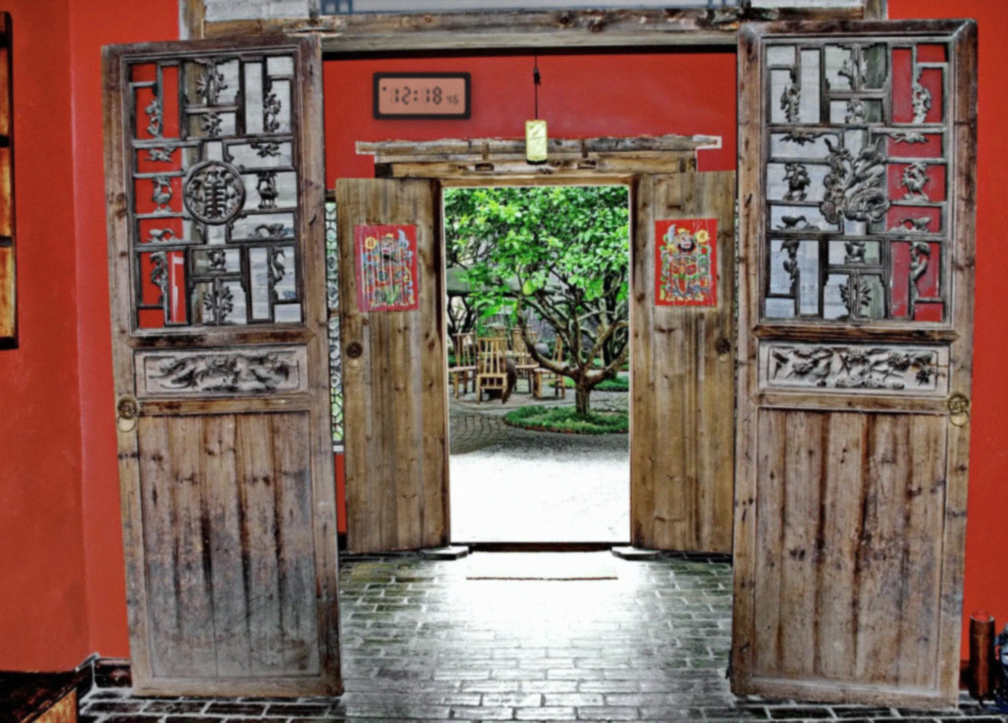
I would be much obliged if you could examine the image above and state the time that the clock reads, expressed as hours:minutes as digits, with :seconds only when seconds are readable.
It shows 12:18
